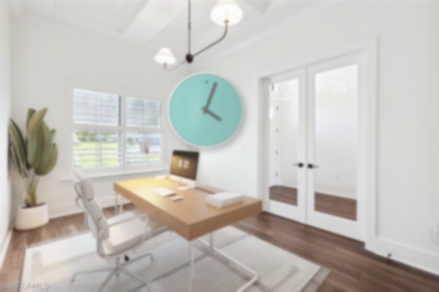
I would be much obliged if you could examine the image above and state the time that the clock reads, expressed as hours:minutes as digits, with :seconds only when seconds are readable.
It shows 4:03
